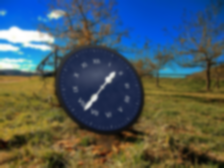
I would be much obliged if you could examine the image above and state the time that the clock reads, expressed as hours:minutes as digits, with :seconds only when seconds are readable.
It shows 1:38
